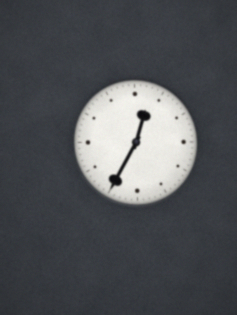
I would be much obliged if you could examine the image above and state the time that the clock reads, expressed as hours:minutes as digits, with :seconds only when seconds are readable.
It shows 12:35
